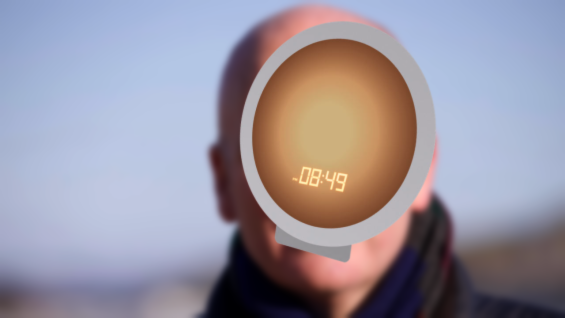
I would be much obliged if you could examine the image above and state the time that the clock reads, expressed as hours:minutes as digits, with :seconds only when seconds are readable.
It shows 8:49
